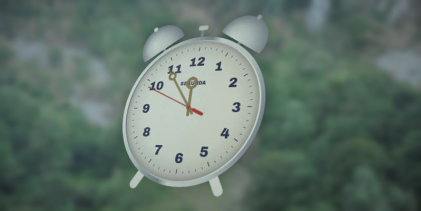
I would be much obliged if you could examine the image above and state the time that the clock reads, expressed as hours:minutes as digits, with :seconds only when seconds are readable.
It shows 11:53:49
